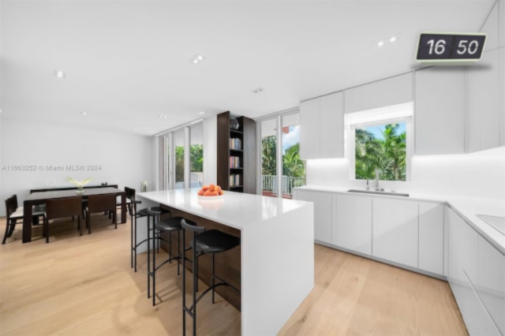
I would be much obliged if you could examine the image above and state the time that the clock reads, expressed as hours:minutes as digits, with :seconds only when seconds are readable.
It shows 16:50
